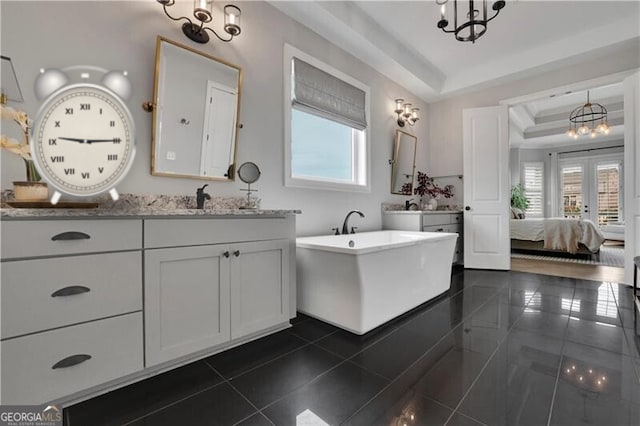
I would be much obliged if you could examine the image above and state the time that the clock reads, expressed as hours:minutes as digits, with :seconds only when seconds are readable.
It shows 9:15
